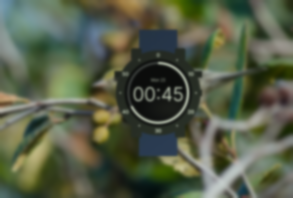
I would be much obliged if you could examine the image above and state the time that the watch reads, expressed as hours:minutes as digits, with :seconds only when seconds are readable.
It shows 0:45
